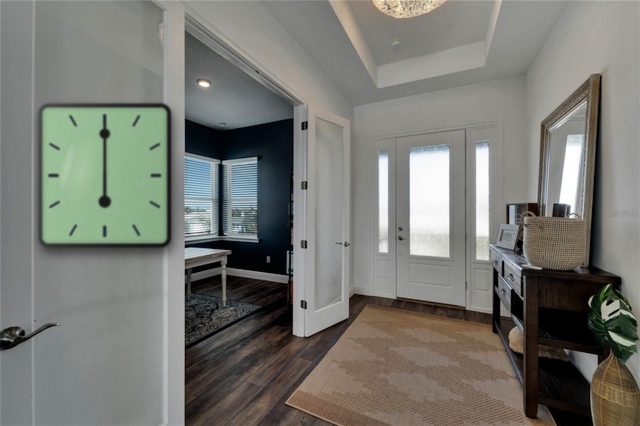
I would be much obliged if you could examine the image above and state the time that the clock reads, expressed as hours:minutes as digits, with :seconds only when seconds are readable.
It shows 6:00
